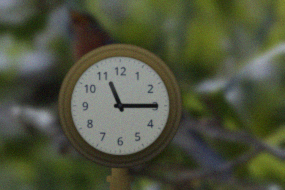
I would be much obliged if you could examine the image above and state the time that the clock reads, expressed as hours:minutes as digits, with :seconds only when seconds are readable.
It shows 11:15
